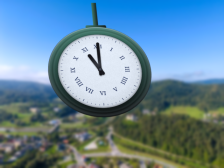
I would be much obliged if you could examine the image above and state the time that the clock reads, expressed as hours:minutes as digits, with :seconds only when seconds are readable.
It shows 11:00
